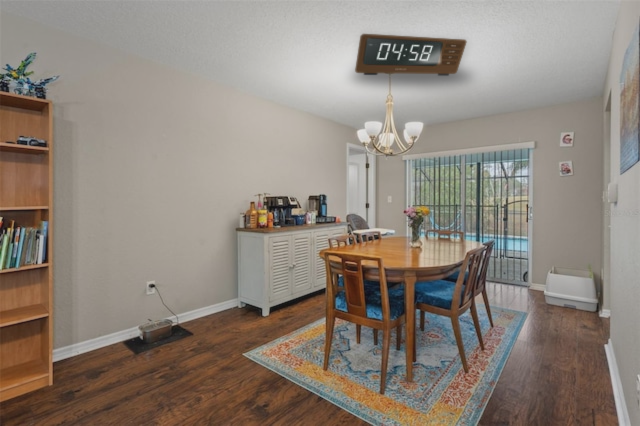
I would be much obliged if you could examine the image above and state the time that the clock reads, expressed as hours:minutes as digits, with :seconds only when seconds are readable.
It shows 4:58
